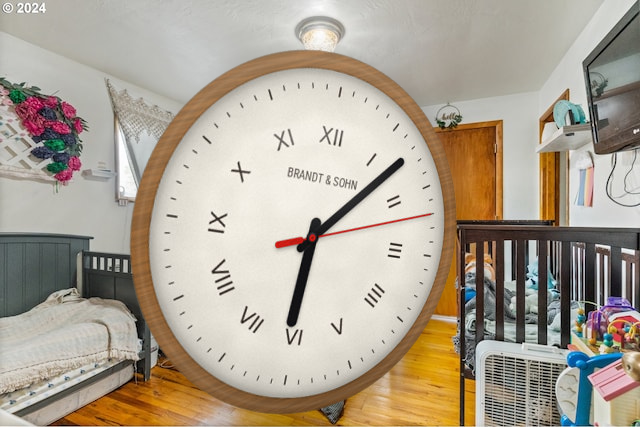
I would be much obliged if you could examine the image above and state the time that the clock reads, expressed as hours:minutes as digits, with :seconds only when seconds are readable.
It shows 6:07:12
